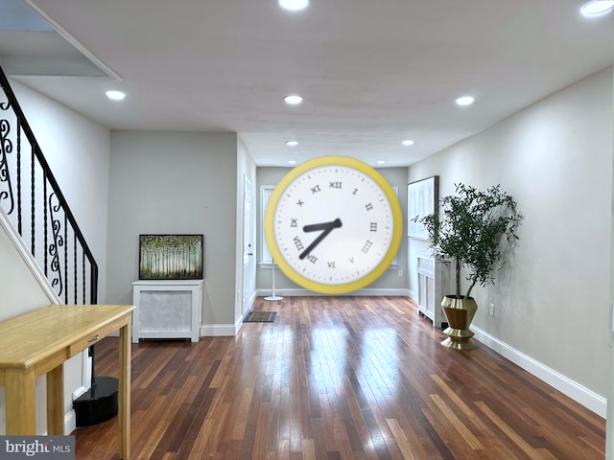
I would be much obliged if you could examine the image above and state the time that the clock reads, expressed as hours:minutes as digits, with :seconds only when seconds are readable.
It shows 8:37
